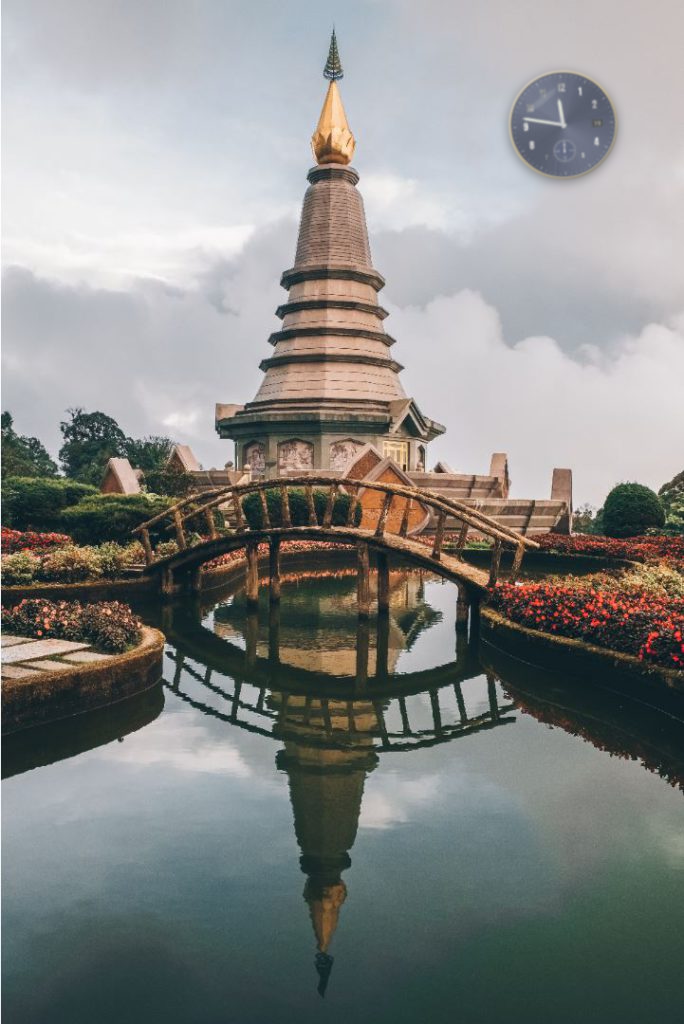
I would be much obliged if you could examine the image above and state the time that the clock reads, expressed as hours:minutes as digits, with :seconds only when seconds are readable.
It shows 11:47
